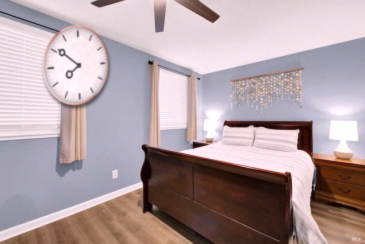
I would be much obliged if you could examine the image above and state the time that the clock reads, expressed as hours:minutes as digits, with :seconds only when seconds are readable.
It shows 7:51
